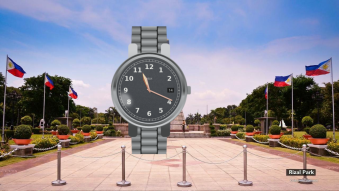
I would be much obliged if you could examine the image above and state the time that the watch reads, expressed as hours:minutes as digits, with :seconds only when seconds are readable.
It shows 11:19
